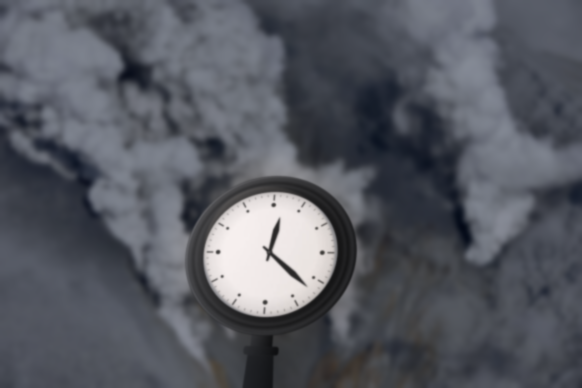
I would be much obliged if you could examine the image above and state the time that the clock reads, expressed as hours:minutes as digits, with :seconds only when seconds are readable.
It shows 12:22
